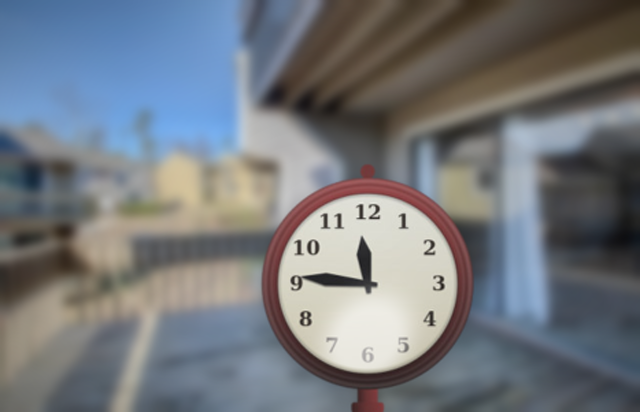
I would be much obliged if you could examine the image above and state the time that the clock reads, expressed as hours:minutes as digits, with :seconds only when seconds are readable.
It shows 11:46
